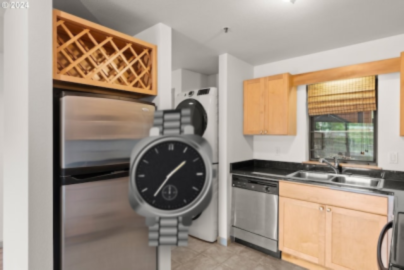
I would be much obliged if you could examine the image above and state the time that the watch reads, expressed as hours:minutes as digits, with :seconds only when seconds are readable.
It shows 1:36
